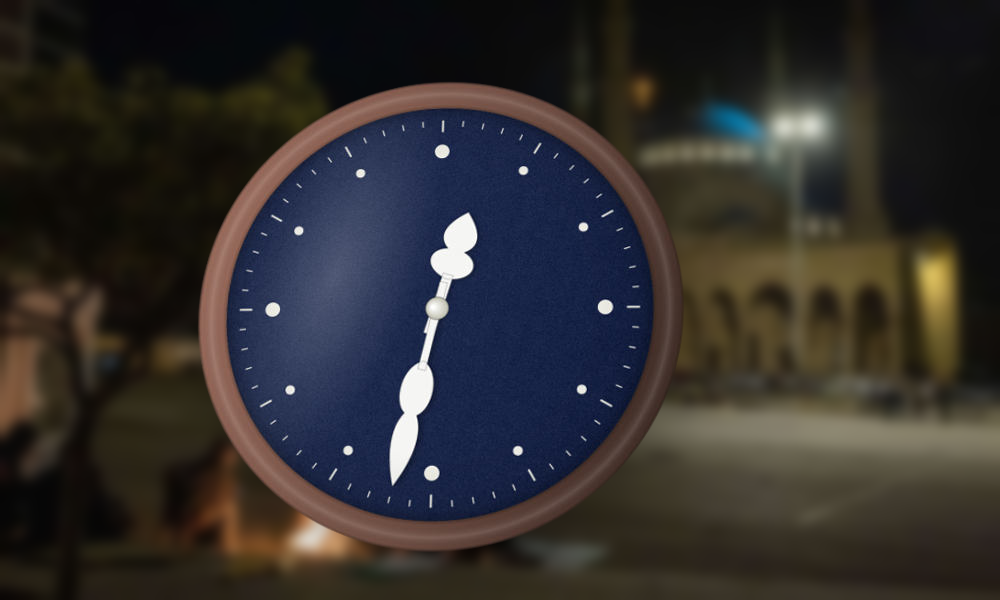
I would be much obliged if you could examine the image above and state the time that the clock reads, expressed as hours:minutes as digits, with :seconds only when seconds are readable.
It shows 12:32
